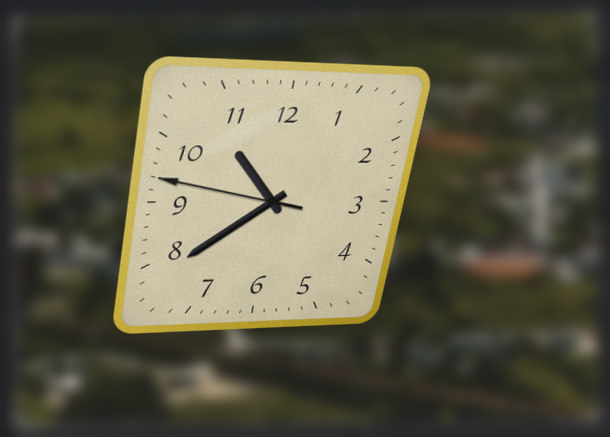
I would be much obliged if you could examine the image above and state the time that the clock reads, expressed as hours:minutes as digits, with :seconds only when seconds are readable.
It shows 10:38:47
